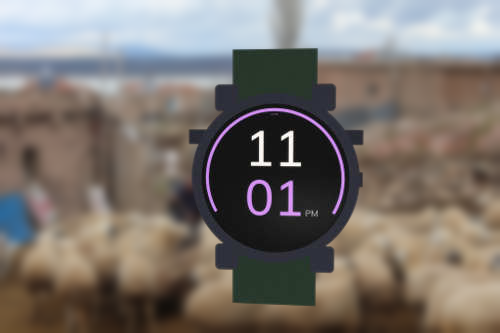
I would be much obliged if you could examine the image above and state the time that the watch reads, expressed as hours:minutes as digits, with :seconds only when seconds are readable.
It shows 11:01
